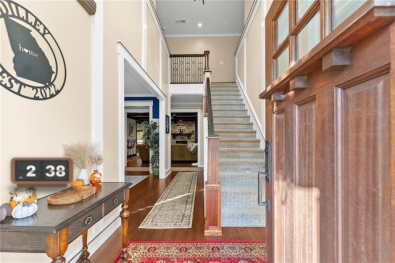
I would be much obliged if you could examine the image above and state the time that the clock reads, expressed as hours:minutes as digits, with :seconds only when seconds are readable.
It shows 2:38
